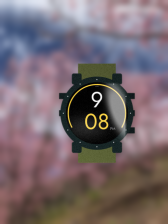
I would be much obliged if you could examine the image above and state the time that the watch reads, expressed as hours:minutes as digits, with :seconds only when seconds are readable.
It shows 9:08
